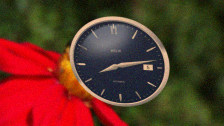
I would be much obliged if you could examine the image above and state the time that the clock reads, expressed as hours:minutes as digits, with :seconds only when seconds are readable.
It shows 8:13
